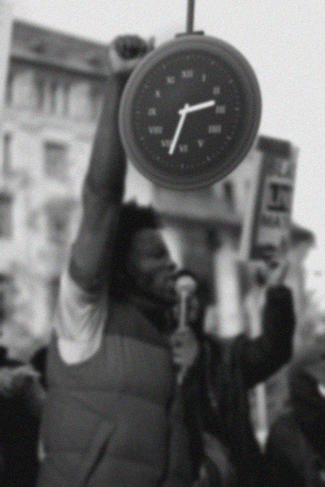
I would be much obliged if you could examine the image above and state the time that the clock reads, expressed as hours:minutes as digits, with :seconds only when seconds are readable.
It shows 2:33
